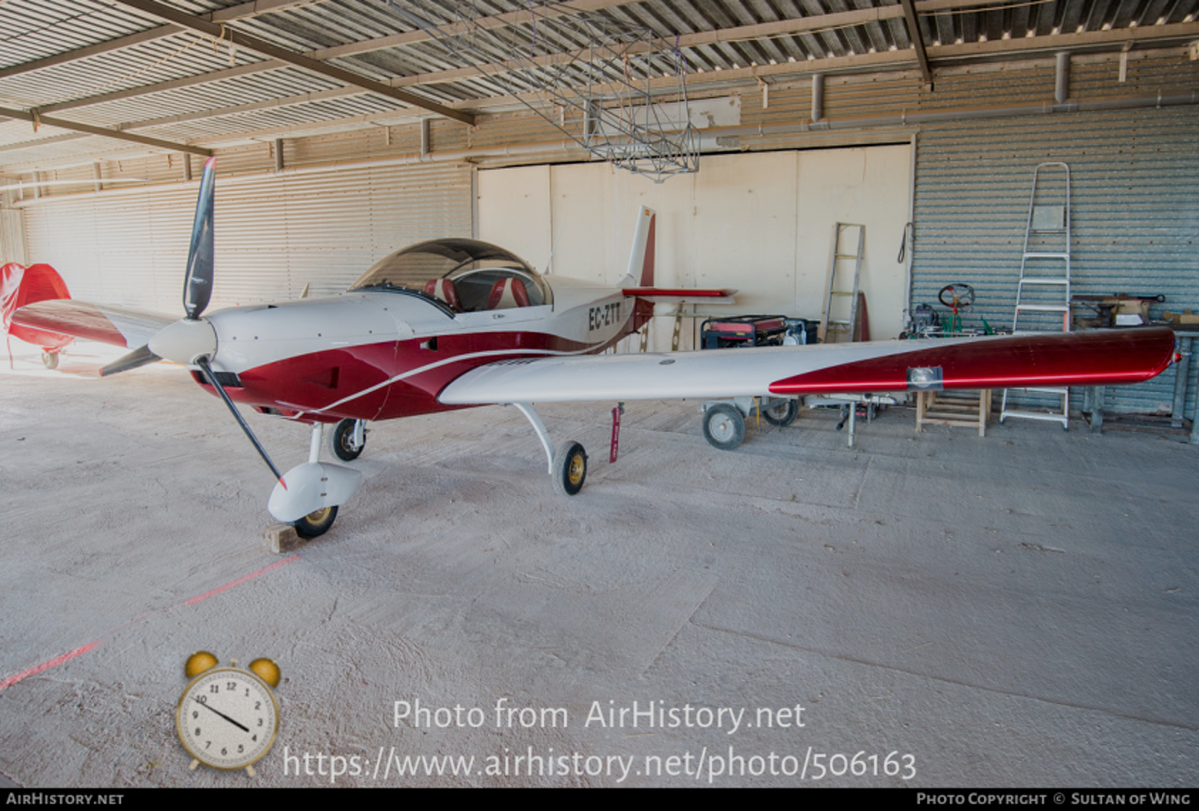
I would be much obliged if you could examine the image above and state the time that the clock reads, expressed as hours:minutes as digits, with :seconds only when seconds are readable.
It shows 3:49
